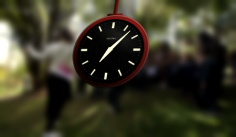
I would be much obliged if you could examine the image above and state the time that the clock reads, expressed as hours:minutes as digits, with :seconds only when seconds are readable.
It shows 7:07
